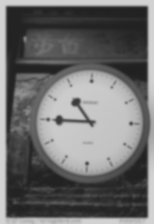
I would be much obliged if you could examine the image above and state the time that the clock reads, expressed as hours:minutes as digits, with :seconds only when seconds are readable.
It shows 10:45
